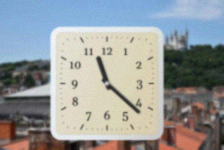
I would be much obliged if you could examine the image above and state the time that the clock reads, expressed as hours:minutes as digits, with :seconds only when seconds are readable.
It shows 11:22
